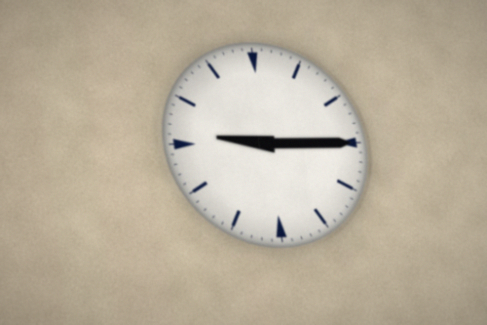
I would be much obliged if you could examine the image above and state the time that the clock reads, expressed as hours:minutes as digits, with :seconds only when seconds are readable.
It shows 9:15
